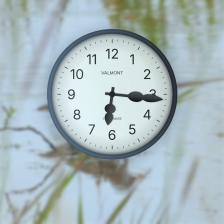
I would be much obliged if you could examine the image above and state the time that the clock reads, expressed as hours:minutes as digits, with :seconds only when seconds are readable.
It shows 6:16
